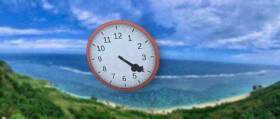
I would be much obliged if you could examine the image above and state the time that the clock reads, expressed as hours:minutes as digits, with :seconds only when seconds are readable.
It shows 4:21
